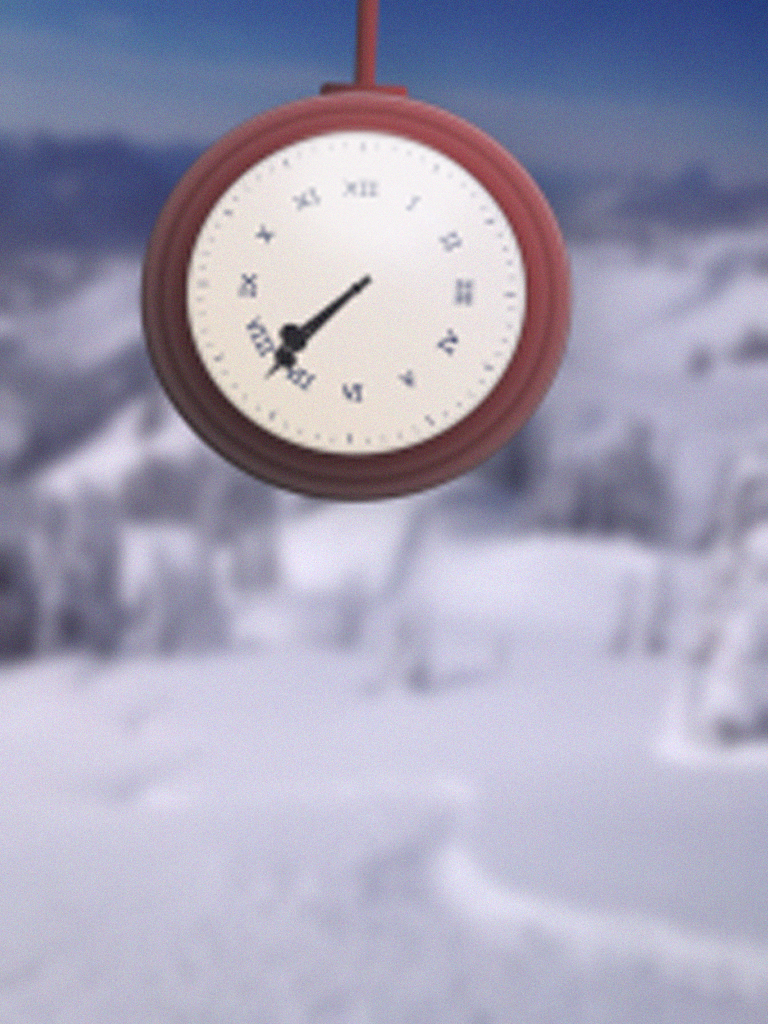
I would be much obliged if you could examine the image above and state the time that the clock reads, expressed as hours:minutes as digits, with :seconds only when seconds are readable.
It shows 7:37
